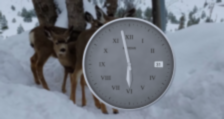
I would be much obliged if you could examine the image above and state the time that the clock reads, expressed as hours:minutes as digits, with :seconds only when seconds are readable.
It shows 5:58
